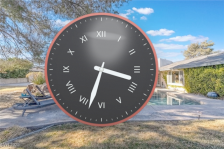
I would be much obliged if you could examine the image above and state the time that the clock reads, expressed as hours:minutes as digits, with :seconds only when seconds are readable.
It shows 3:33
